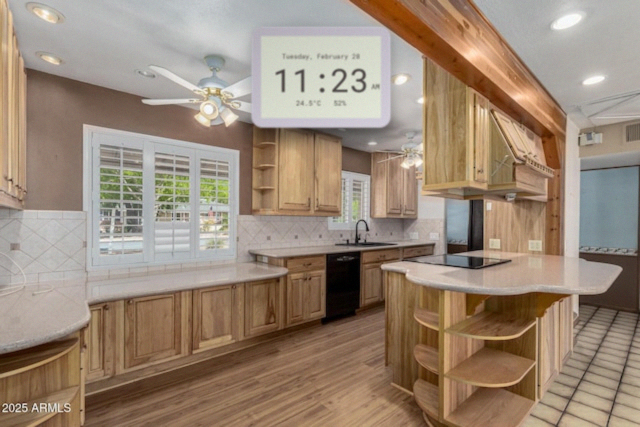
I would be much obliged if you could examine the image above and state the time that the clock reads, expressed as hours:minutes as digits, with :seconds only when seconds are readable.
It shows 11:23
